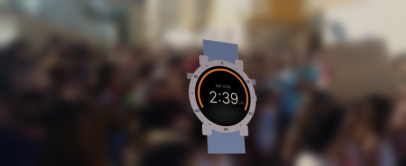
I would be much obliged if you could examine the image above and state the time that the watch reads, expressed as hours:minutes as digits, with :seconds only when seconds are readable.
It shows 2:39
